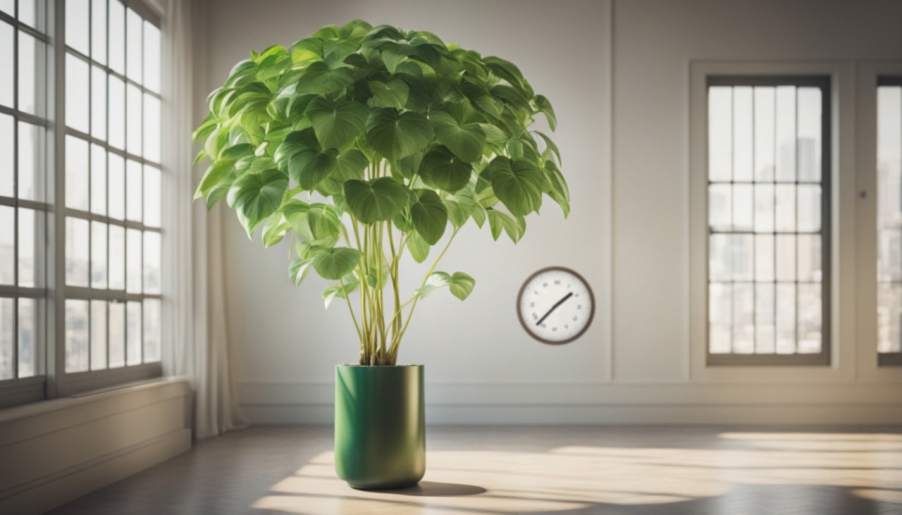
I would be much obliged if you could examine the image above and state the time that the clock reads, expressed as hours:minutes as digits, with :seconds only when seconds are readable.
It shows 1:37
